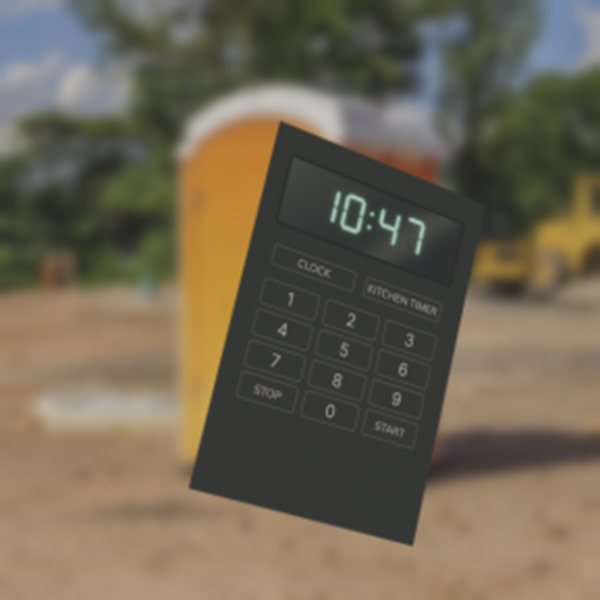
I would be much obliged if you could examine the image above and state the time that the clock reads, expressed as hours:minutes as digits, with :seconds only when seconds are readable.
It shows 10:47
